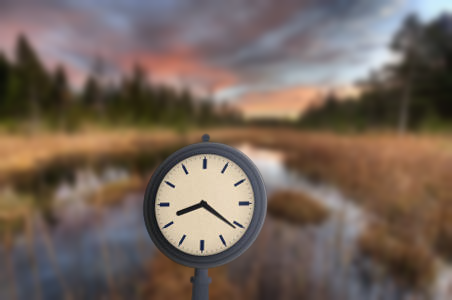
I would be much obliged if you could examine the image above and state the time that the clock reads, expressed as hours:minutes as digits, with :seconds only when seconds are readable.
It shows 8:21
